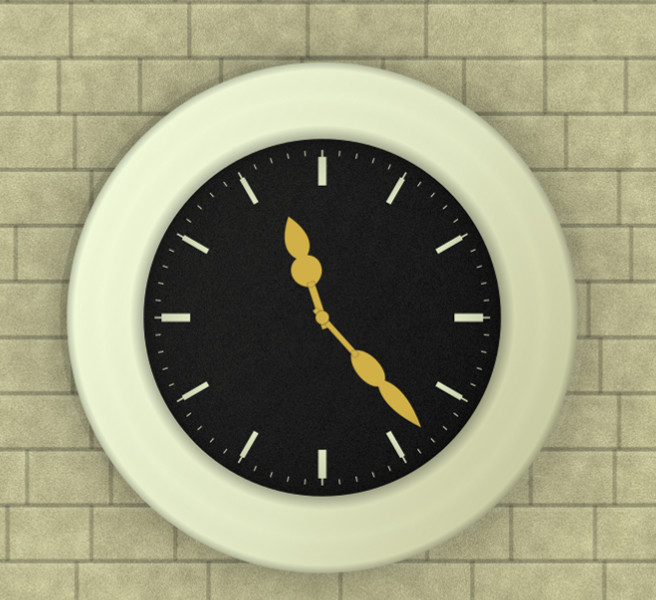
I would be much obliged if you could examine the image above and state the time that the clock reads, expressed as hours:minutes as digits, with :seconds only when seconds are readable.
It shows 11:23
